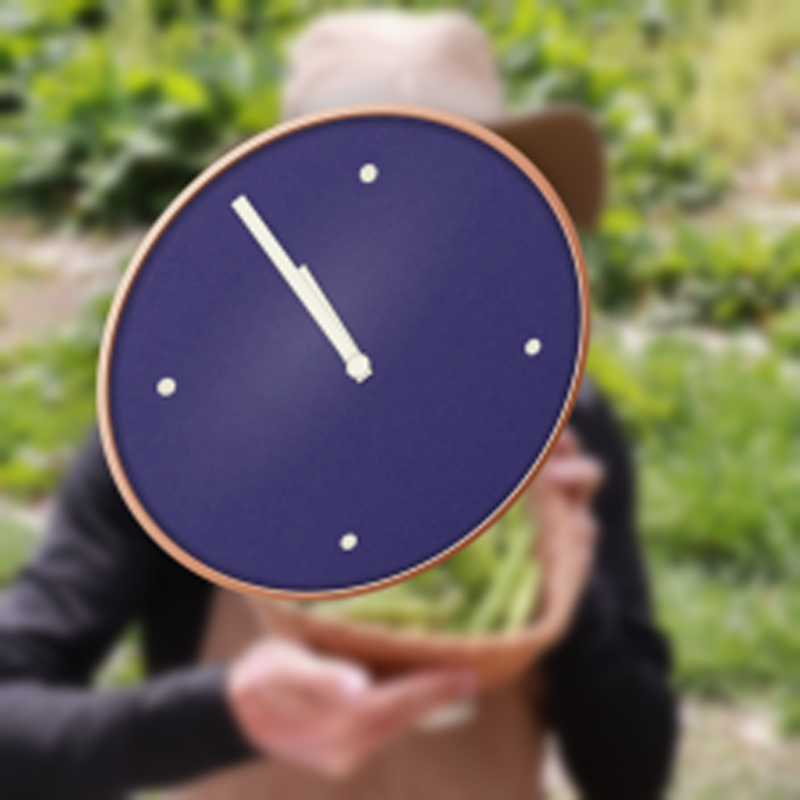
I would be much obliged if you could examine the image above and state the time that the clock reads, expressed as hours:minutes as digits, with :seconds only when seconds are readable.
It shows 10:54
